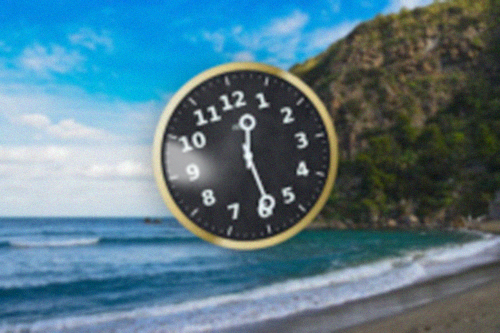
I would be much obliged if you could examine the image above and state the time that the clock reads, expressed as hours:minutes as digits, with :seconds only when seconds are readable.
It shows 12:29
